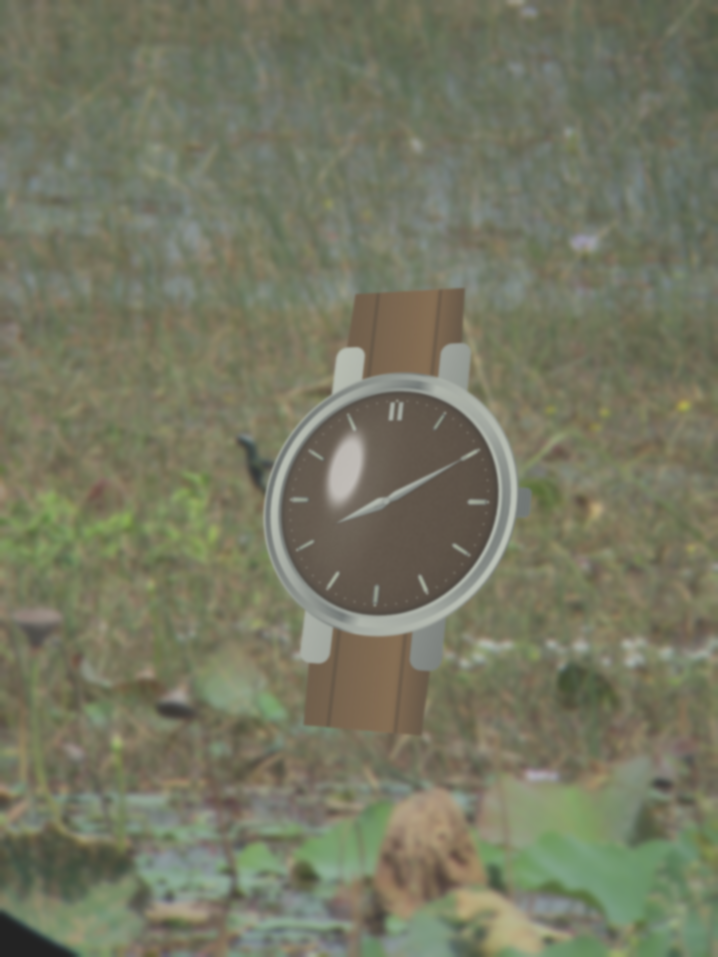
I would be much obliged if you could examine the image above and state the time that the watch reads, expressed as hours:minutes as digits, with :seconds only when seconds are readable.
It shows 8:10
